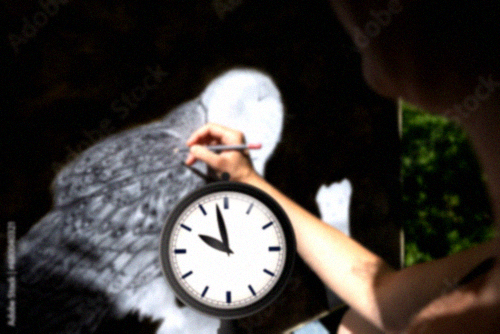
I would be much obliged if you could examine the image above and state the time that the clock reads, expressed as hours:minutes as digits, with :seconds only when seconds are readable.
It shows 9:58
